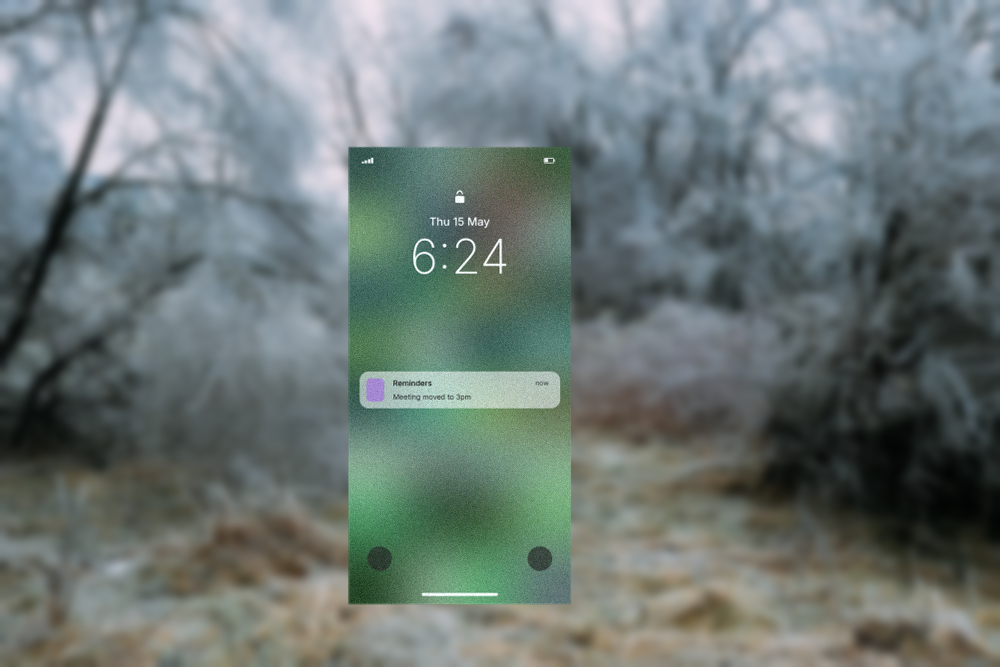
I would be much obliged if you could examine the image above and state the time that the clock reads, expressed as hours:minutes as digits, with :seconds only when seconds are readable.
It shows 6:24
